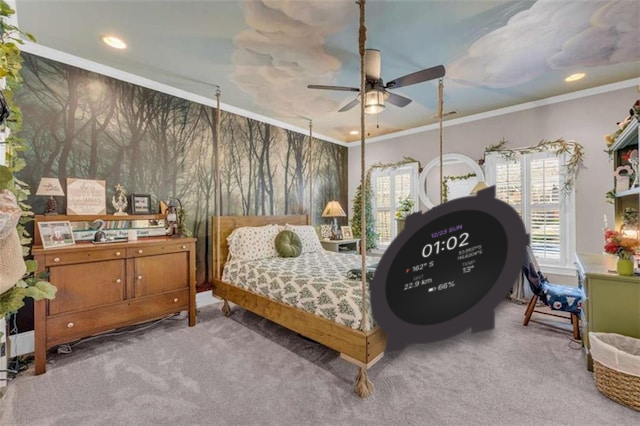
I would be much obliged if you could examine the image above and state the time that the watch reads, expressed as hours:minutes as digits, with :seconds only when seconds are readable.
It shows 1:02
